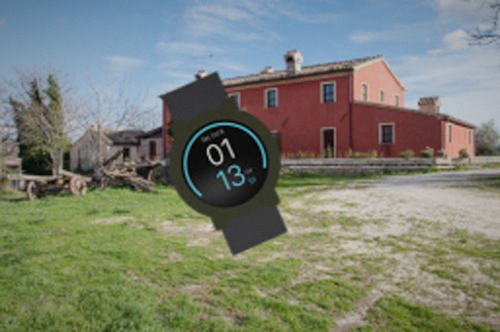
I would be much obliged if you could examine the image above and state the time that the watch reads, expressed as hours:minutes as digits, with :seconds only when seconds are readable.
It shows 1:13
